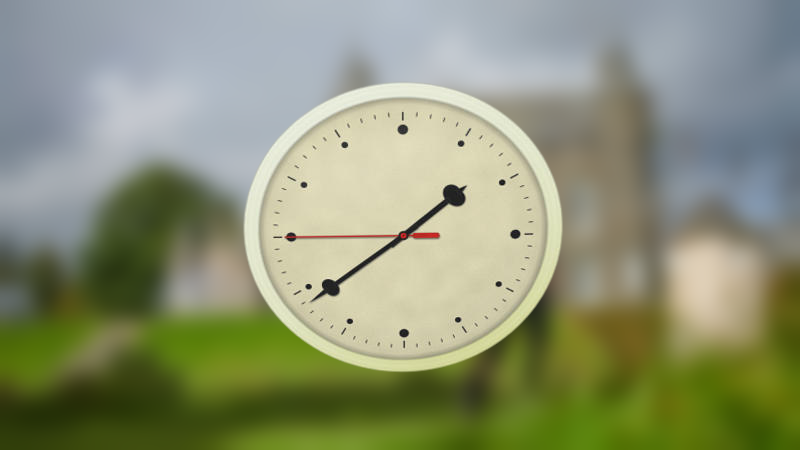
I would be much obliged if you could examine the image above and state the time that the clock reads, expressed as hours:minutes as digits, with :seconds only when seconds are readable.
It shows 1:38:45
